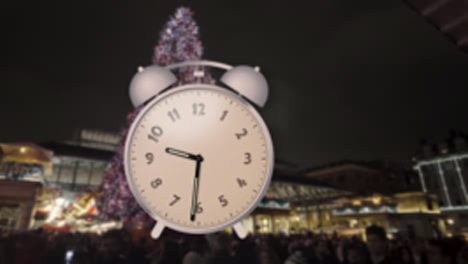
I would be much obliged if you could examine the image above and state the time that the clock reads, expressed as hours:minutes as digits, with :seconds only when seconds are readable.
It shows 9:31
